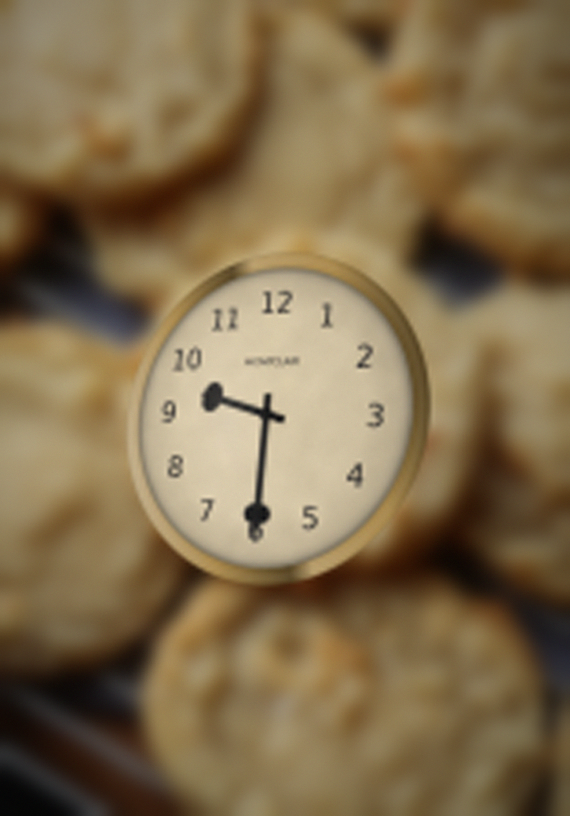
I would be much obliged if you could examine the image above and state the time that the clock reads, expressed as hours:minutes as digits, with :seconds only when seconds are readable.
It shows 9:30
